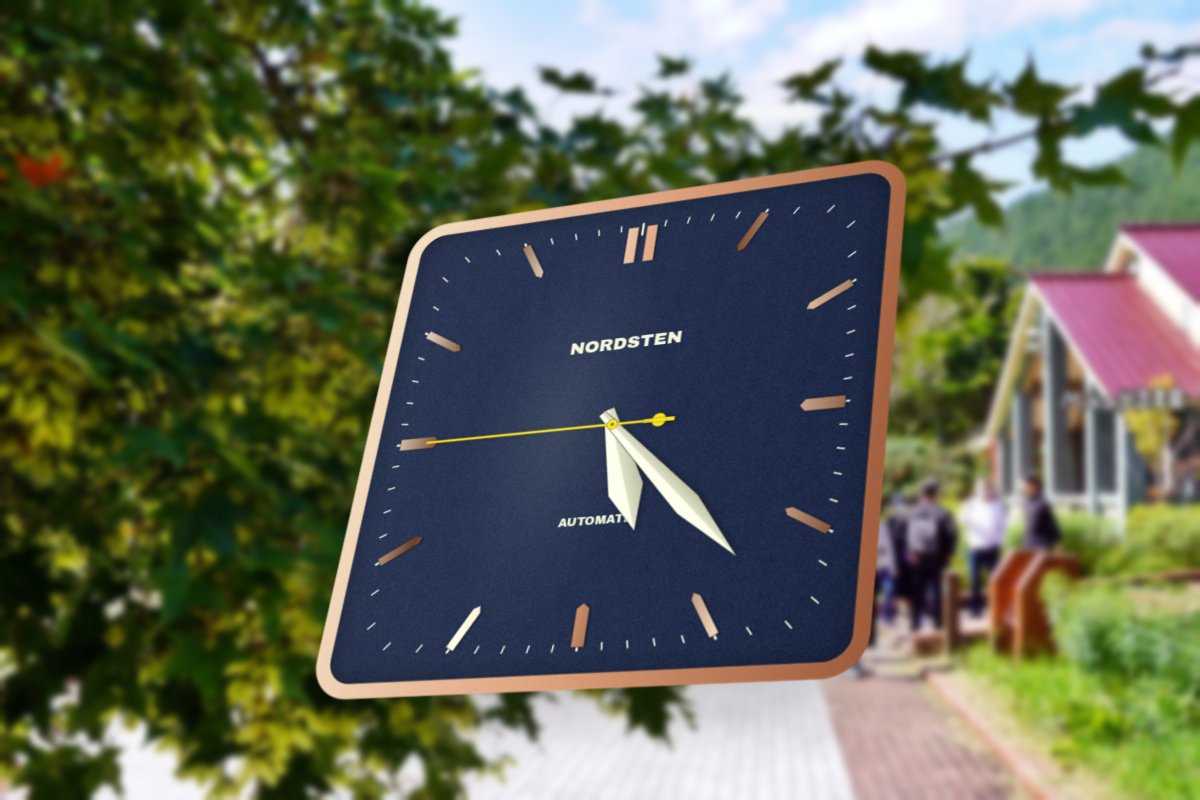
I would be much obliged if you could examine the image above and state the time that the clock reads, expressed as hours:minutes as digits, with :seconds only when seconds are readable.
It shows 5:22:45
